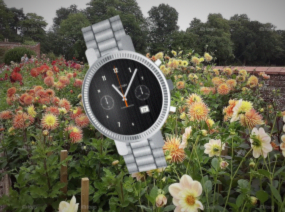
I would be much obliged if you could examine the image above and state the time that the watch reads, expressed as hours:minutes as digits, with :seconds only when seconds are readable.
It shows 11:07
